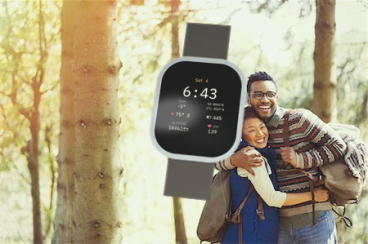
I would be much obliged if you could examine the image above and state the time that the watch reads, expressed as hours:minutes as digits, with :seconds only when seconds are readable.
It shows 6:43
